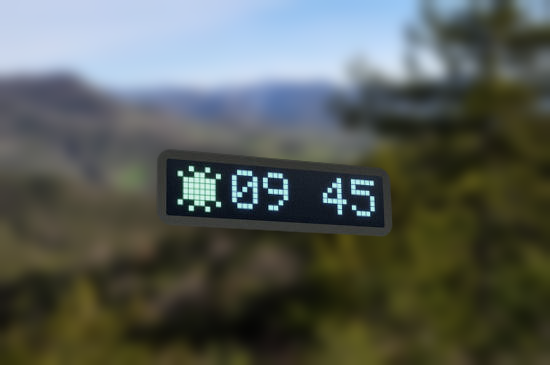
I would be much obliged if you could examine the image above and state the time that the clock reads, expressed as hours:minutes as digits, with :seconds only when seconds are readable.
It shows 9:45
